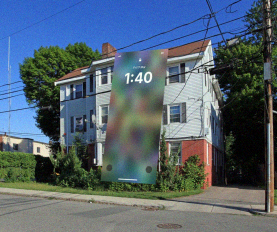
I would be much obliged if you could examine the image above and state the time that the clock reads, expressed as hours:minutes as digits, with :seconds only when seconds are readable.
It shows 1:40
